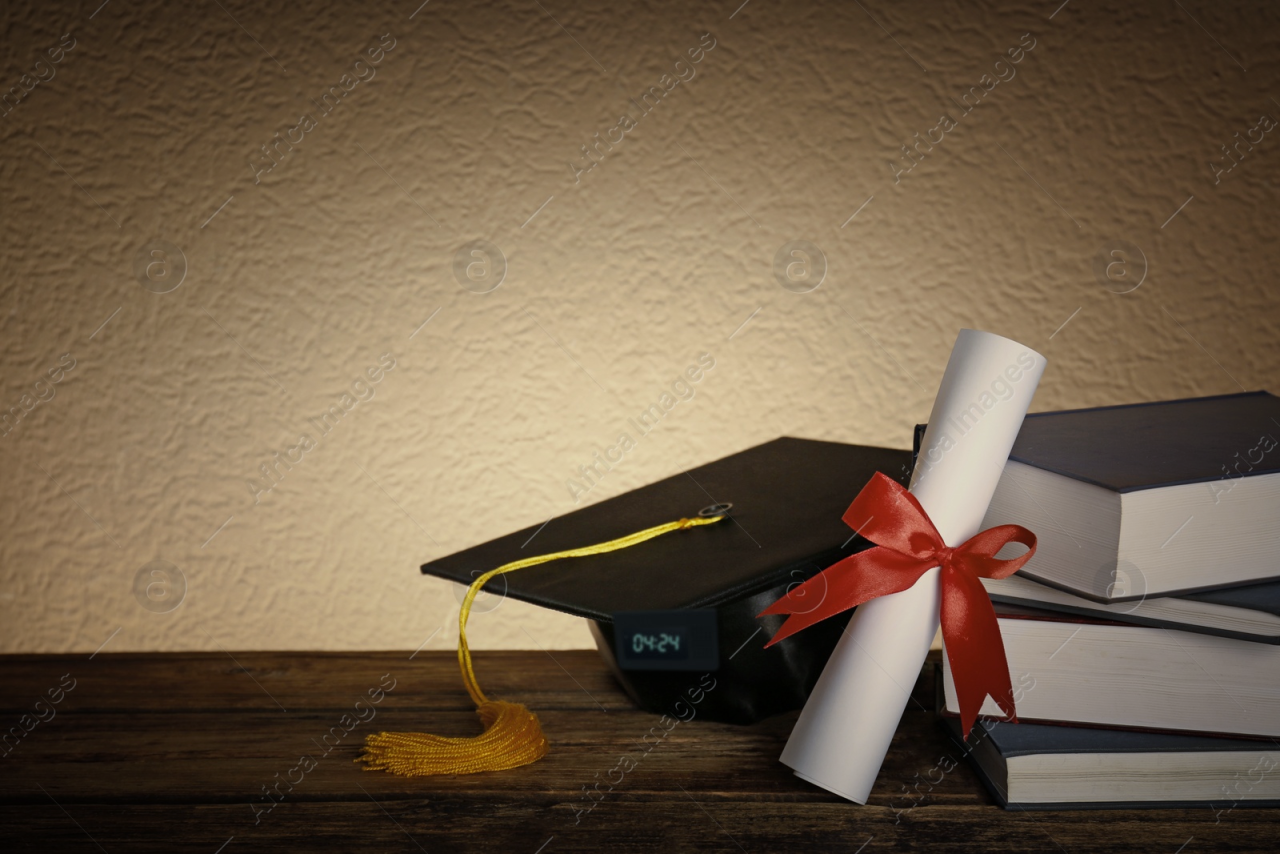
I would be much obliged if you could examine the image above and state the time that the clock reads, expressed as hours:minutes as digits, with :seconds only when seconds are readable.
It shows 4:24
